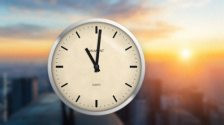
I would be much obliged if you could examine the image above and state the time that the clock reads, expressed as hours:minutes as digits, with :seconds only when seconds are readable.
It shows 11:01
